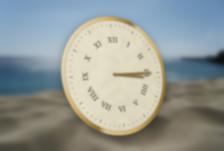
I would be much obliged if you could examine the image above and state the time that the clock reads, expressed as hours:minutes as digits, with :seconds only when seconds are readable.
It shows 3:15
